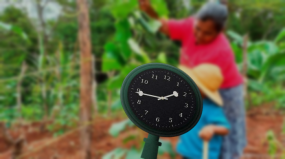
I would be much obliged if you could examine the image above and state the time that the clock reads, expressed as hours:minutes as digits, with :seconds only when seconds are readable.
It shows 1:44
